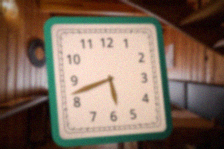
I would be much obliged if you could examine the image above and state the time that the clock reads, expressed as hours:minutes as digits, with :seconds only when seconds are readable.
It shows 5:42
